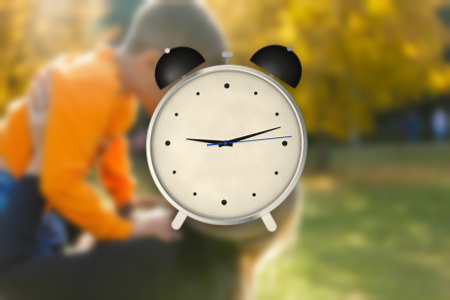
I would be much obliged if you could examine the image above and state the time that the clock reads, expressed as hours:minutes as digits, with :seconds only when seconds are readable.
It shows 9:12:14
